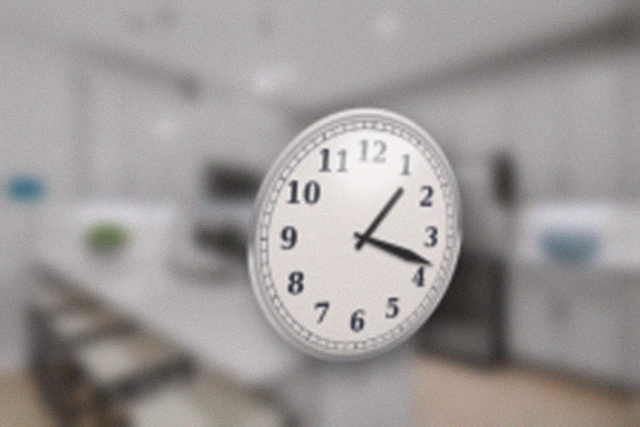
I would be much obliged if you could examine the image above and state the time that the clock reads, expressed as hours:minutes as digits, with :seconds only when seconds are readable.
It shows 1:18
